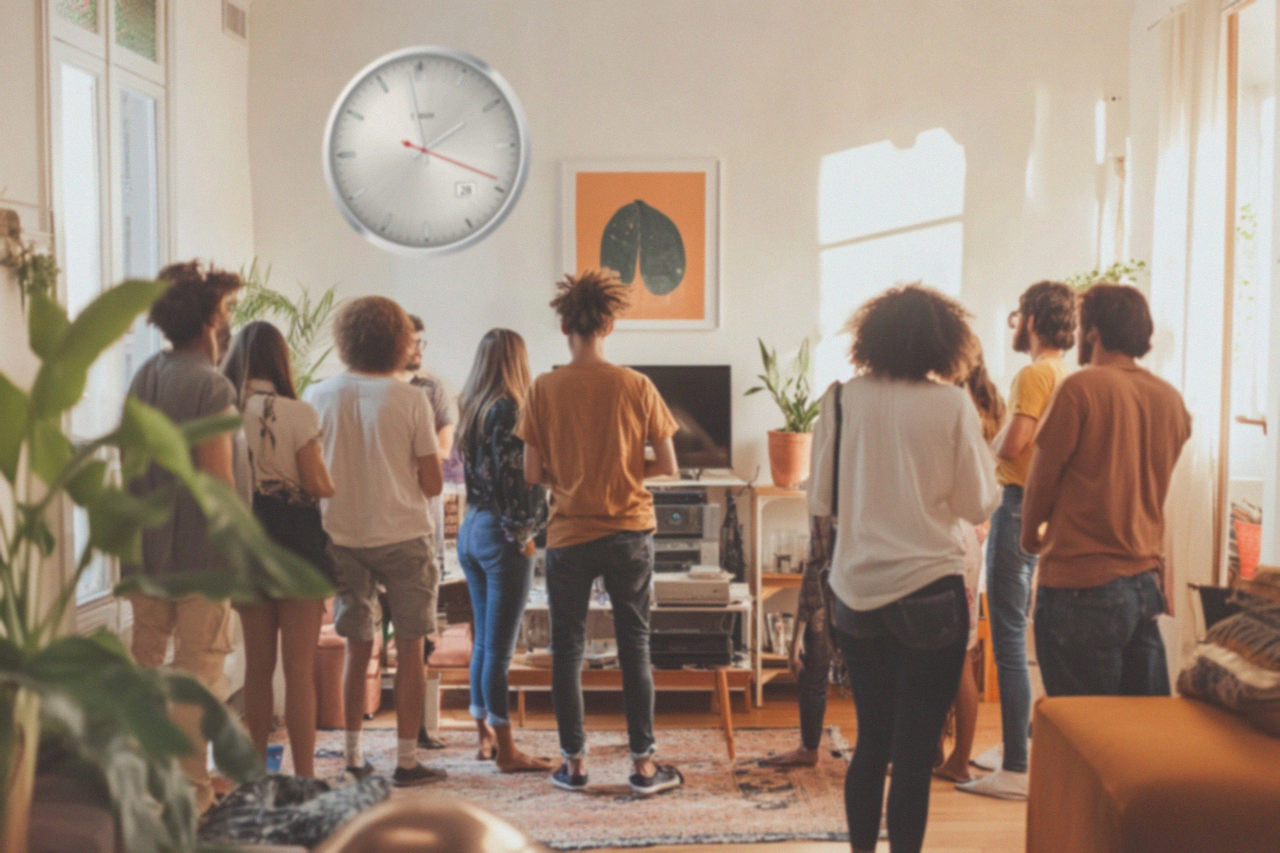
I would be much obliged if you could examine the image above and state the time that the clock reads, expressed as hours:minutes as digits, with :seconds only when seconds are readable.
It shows 1:58:19
